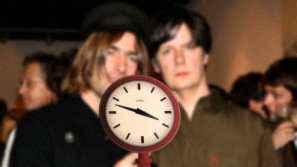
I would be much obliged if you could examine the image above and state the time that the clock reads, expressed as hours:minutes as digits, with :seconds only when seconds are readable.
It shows 3:48
